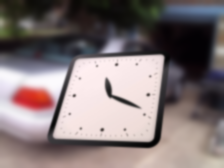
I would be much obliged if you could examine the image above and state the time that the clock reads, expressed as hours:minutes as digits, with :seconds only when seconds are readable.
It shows 11:19
